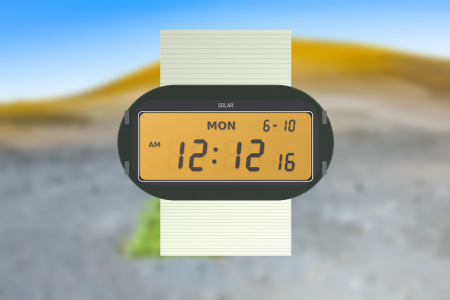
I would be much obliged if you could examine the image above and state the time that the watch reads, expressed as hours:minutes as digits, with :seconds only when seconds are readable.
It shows 12:12:16
